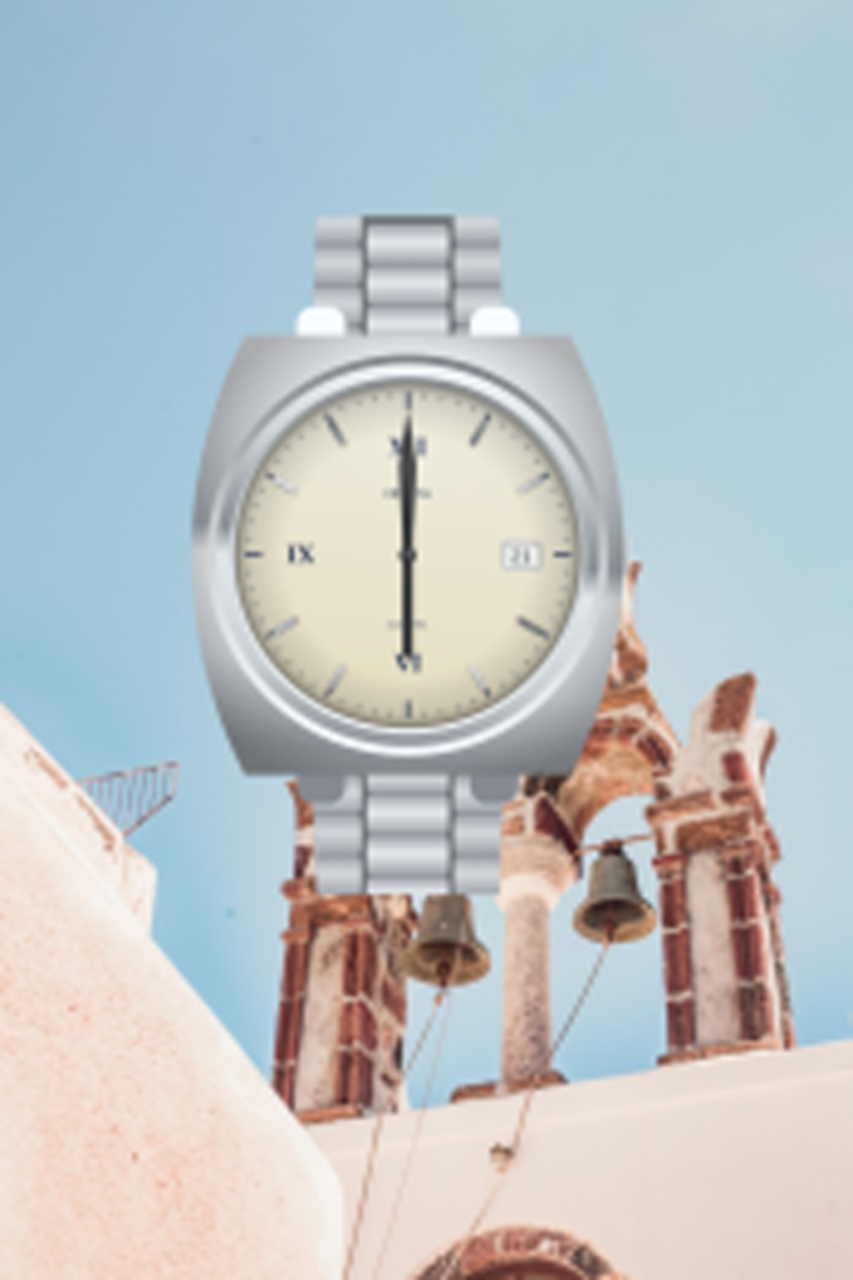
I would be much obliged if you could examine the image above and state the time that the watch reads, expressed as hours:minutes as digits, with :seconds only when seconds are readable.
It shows 6:00
